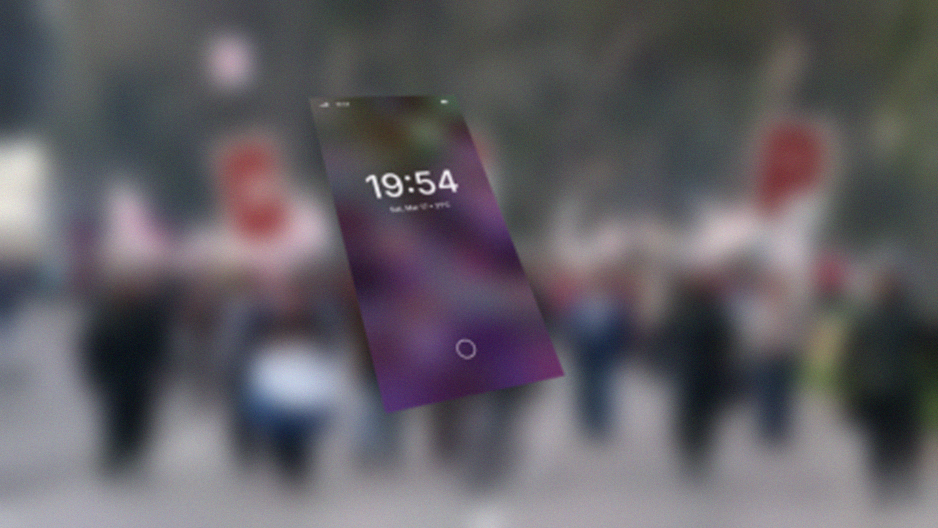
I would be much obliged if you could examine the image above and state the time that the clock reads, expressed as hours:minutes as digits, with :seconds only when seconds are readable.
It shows 19:54
